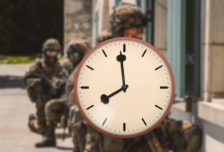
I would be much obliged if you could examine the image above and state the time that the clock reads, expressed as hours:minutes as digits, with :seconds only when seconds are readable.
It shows 7:59
